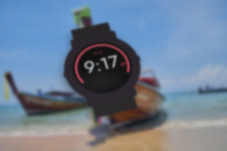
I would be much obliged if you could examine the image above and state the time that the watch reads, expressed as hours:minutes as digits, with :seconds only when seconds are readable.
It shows 9:17
